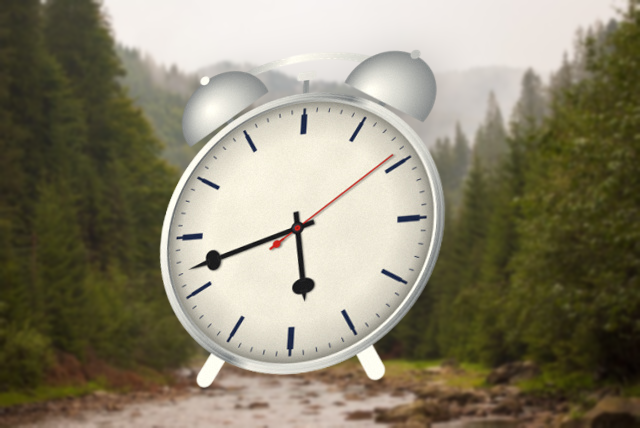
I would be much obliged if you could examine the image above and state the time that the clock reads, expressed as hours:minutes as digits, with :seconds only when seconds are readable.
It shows 5:42:09
